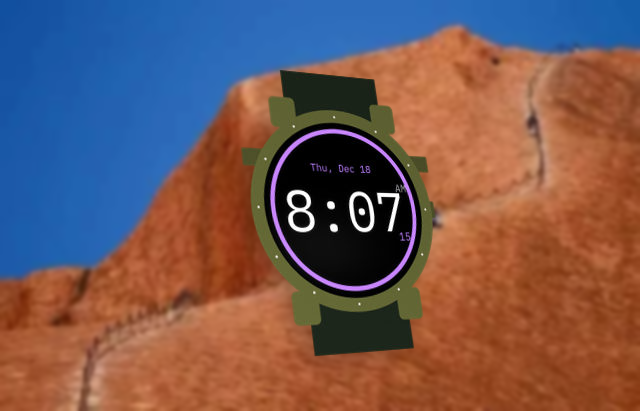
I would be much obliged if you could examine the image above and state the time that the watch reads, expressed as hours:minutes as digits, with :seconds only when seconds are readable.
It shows 8:07:15
